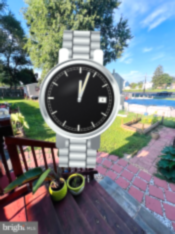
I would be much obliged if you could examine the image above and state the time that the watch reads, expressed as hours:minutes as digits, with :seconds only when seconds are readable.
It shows 12:03
